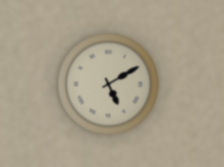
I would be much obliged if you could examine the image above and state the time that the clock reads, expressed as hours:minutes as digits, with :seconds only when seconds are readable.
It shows 5:10
